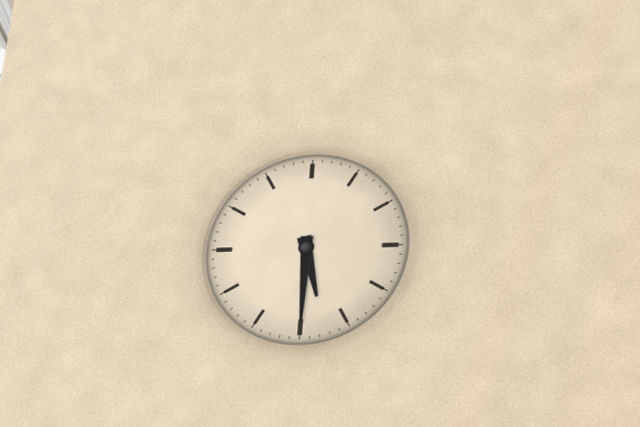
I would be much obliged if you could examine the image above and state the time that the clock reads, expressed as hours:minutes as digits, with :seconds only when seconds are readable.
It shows 5:30
